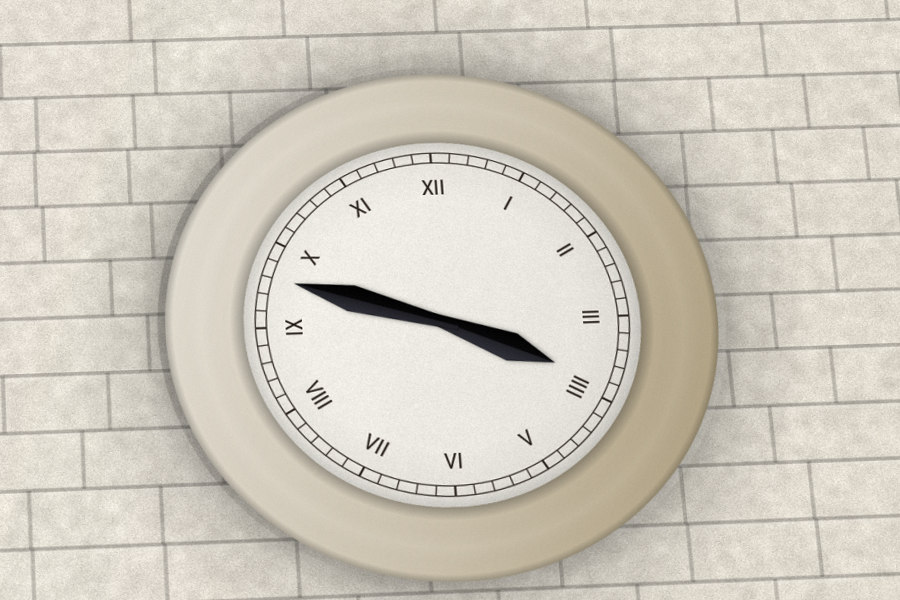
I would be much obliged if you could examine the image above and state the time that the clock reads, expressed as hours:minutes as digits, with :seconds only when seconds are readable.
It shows 3:48
